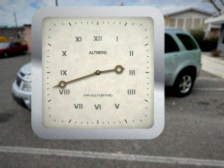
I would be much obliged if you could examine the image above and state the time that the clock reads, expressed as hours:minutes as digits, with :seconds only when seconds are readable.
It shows 2:42
